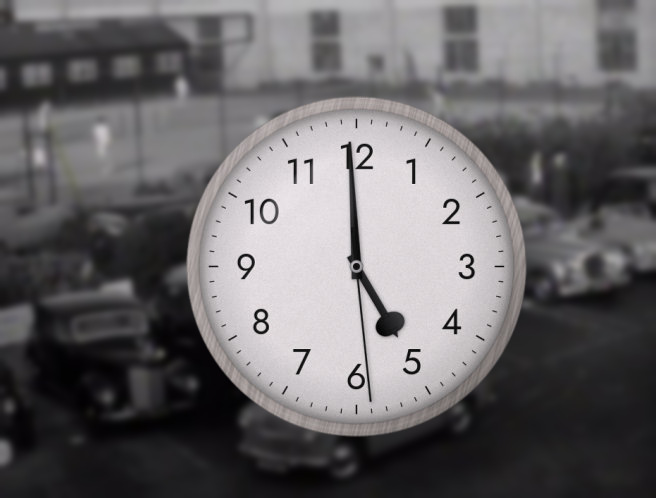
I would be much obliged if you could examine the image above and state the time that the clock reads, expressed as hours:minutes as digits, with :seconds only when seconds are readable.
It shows 4:59:29
